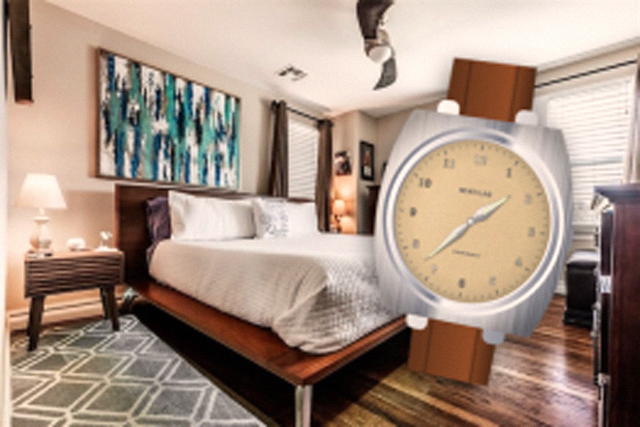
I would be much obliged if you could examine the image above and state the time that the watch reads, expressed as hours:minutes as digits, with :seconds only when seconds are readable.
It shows 1:37
